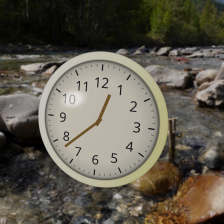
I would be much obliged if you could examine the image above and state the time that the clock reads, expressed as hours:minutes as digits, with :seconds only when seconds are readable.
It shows 12:38
